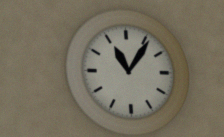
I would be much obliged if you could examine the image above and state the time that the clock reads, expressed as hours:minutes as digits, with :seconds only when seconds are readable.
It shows 11:06
